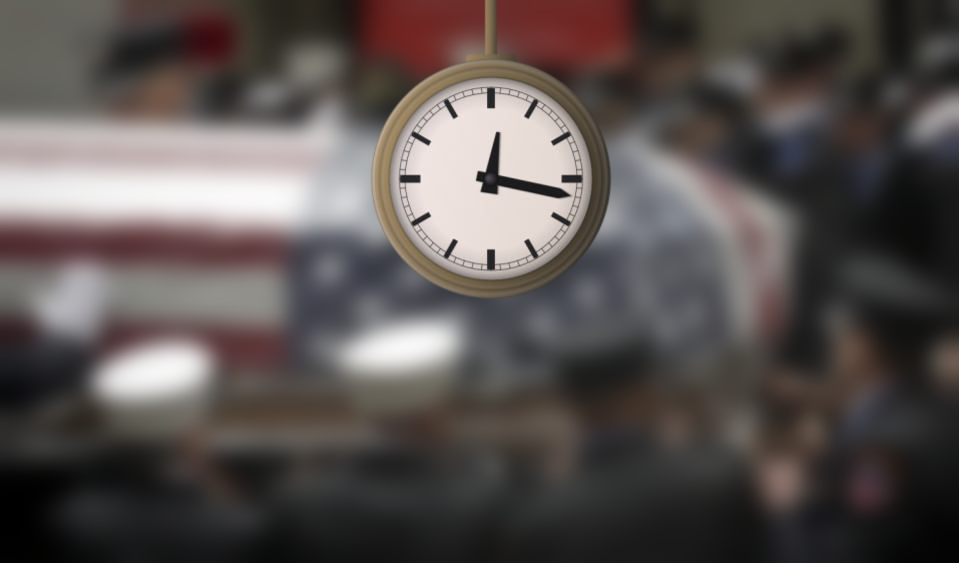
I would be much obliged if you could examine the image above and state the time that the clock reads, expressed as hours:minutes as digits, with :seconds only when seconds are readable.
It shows 12:17
